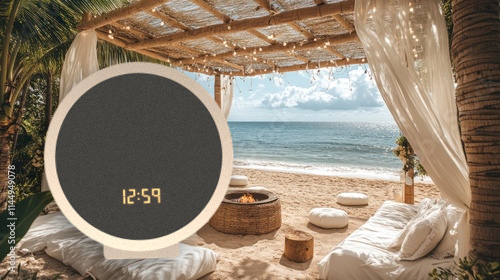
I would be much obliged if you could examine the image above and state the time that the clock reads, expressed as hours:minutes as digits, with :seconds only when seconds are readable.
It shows 12:59
